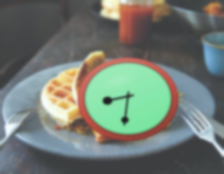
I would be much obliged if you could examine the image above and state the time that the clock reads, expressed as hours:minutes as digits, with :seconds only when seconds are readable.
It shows 8:31
